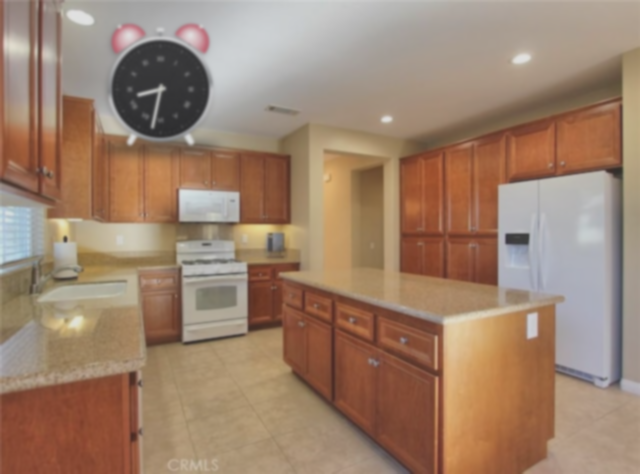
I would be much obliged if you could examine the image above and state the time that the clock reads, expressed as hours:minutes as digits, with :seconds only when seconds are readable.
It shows 8:32
